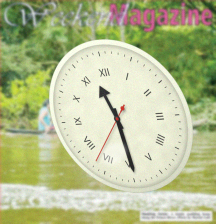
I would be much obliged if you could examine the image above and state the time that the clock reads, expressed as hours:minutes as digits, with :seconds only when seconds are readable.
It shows 11:29:37
